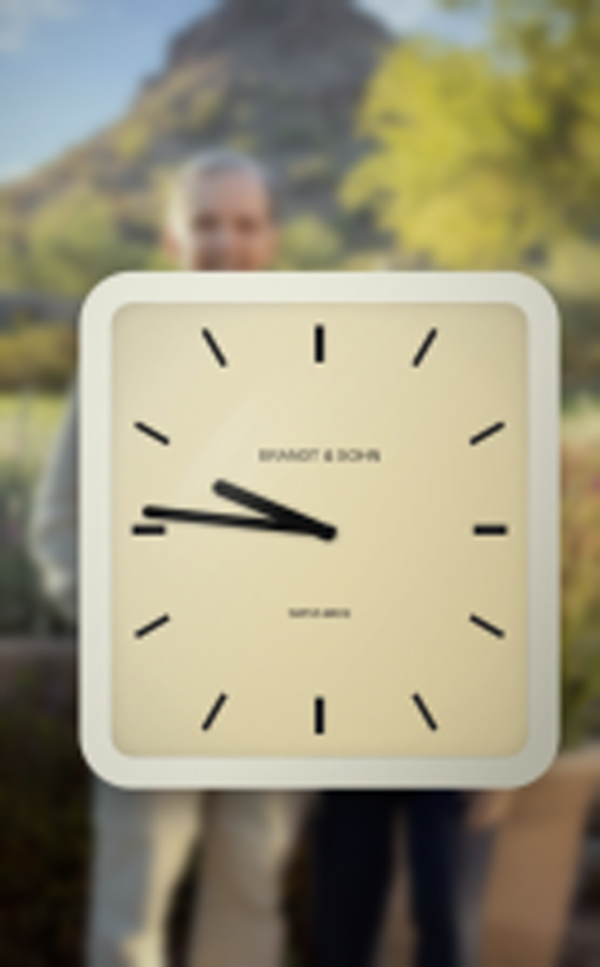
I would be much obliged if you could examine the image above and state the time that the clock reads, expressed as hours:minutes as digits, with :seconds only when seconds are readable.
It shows 9:46
